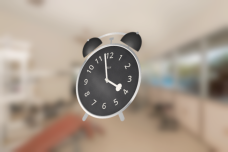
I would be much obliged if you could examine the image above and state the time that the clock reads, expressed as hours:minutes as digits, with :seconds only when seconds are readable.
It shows 3:58
